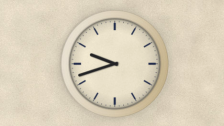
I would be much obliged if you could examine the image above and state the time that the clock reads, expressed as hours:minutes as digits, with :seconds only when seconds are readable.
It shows 9:42
